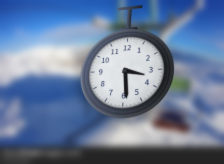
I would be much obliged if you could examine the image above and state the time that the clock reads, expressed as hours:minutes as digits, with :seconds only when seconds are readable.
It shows 3:29
